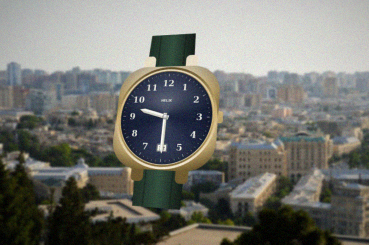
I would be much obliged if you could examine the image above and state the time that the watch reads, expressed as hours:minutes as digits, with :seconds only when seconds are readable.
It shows 9:30
